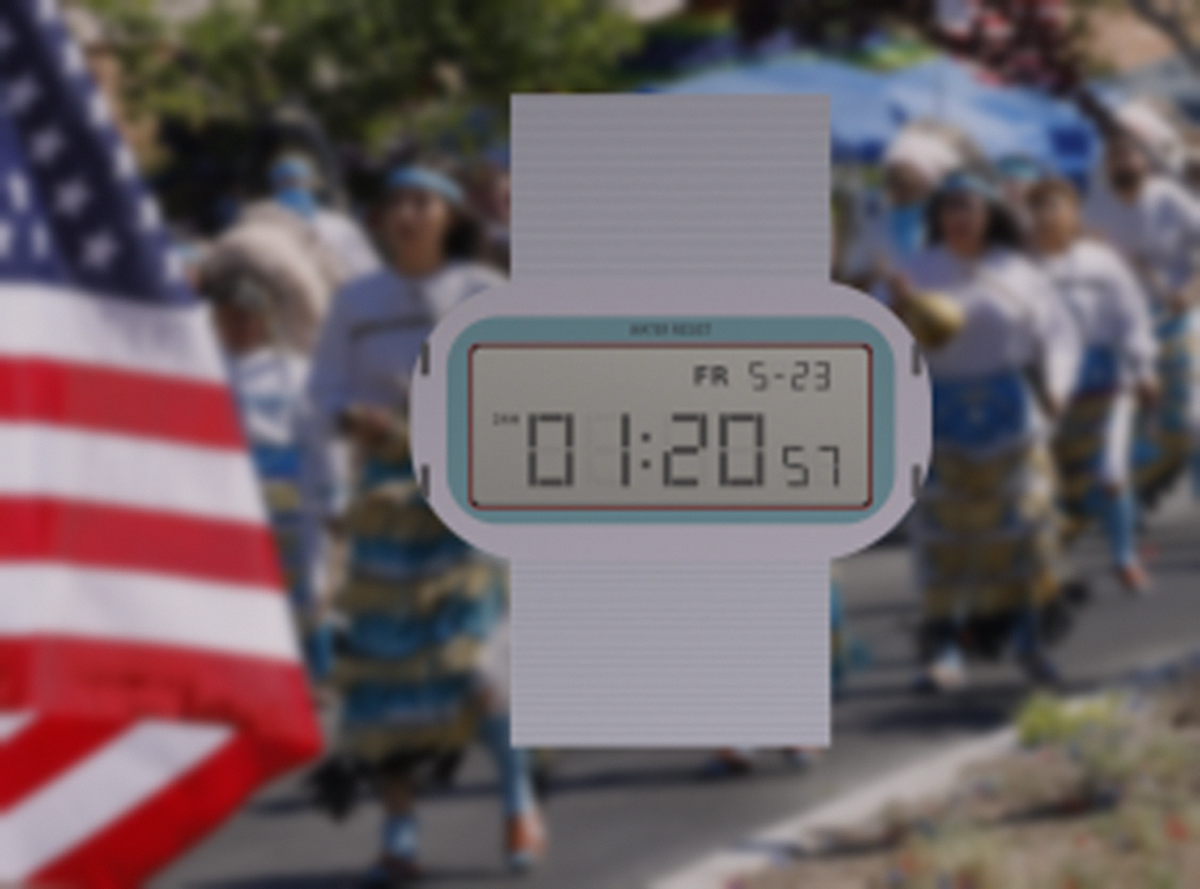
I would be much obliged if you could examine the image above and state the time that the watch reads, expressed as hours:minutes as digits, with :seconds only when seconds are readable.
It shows 1:20:57
